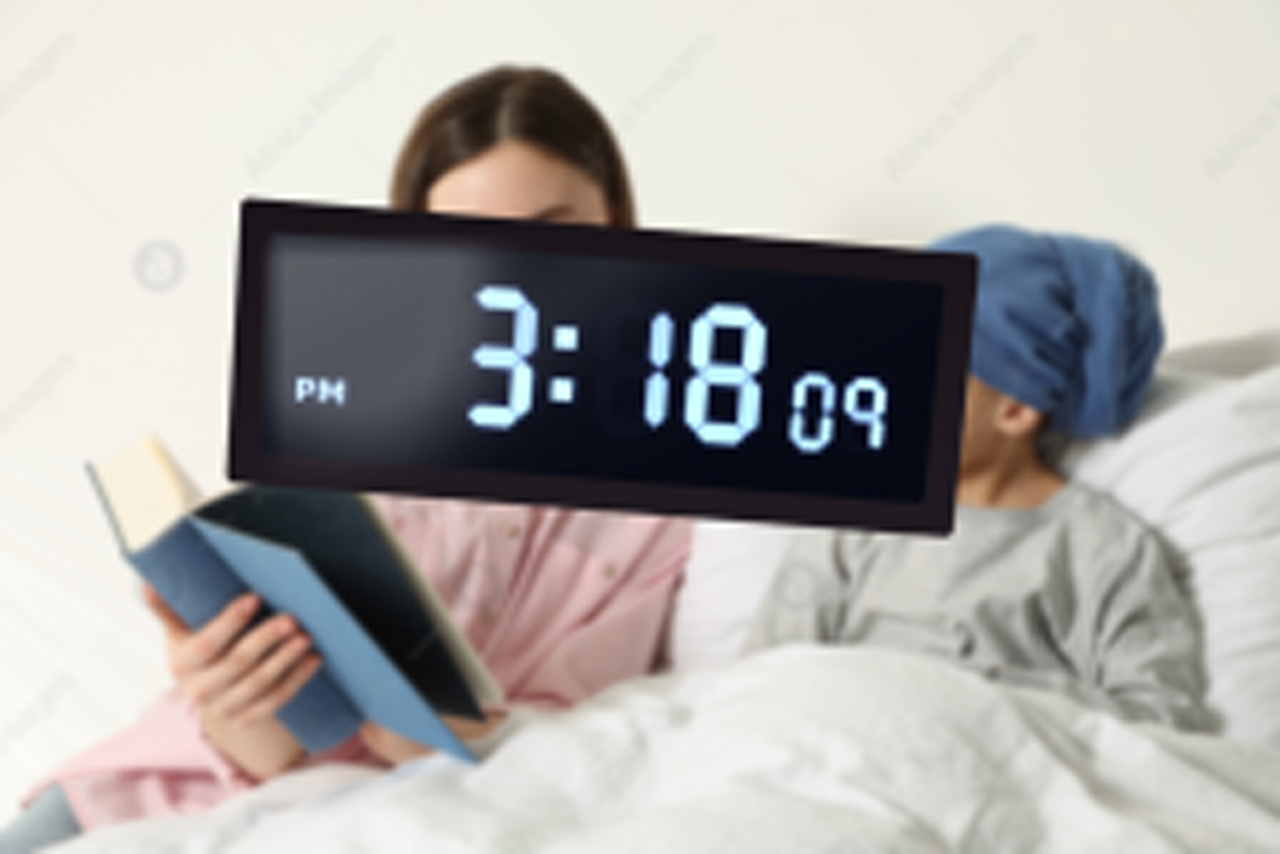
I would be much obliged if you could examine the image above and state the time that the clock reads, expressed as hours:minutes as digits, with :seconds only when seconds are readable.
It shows 3:18:09
